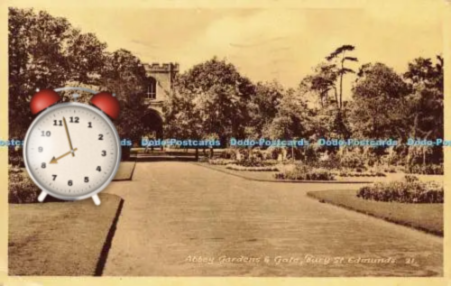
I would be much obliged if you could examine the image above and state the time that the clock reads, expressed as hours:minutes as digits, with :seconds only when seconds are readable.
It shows 7:57
